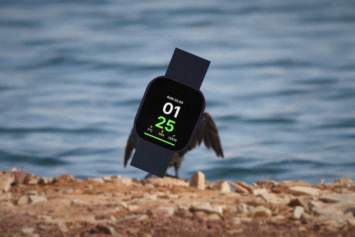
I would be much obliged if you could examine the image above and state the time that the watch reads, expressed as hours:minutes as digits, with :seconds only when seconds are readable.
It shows 1:25
